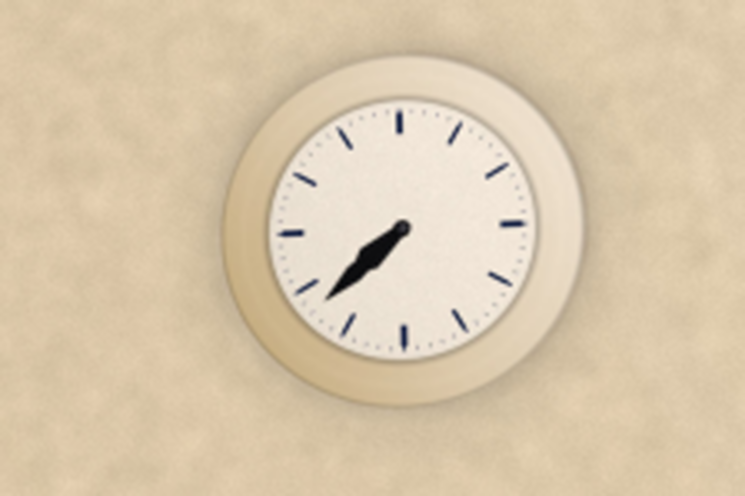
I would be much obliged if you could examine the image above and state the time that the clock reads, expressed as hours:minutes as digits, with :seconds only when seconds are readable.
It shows 7:38
